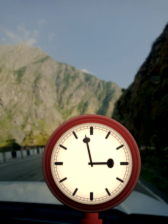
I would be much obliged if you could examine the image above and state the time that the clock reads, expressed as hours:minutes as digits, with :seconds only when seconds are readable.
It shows 2:58
